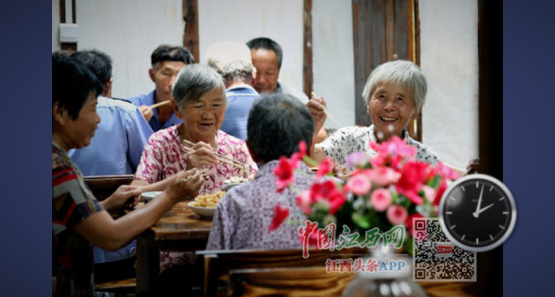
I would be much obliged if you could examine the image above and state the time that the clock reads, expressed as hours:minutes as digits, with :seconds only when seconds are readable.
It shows 2:02
